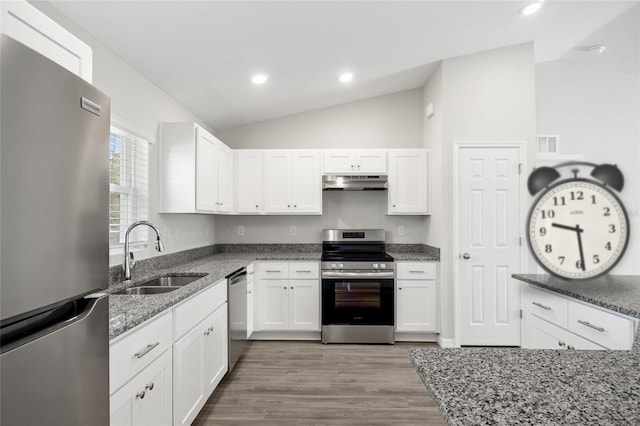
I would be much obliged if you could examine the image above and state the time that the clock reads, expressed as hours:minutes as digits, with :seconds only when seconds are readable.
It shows 9:29
